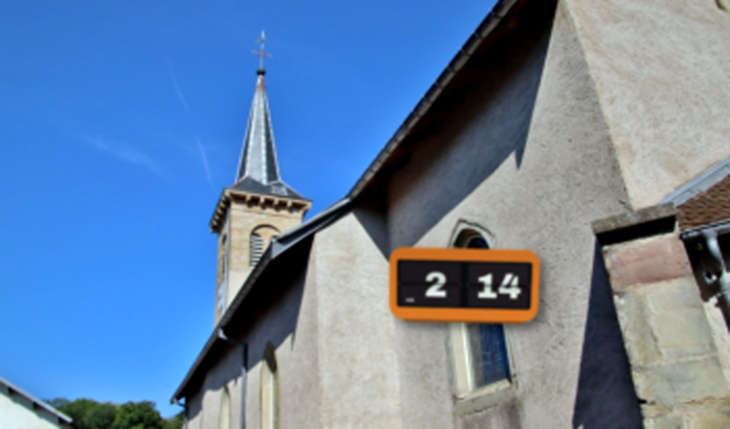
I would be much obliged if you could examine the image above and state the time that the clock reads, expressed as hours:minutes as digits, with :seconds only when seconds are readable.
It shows 2:14
